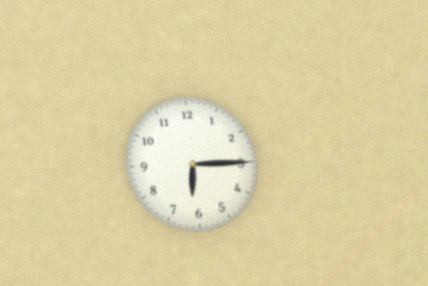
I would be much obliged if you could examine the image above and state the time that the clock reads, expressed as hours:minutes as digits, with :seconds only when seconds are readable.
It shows 6:15
